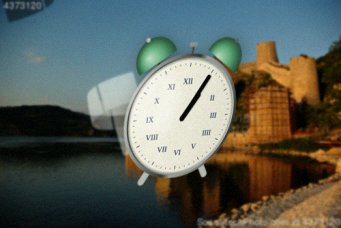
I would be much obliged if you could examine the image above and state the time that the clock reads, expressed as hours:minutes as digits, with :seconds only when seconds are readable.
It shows 1:05
